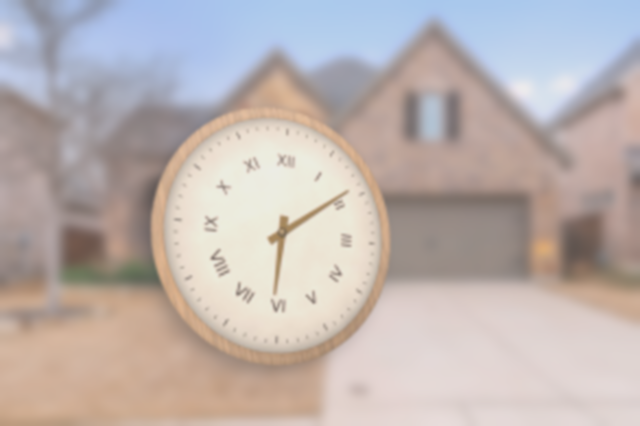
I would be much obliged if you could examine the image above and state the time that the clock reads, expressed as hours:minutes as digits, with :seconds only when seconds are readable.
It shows 6:09
